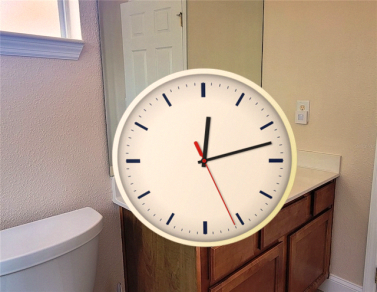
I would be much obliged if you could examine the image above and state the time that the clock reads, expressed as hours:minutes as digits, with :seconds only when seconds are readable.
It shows 12:12:26
